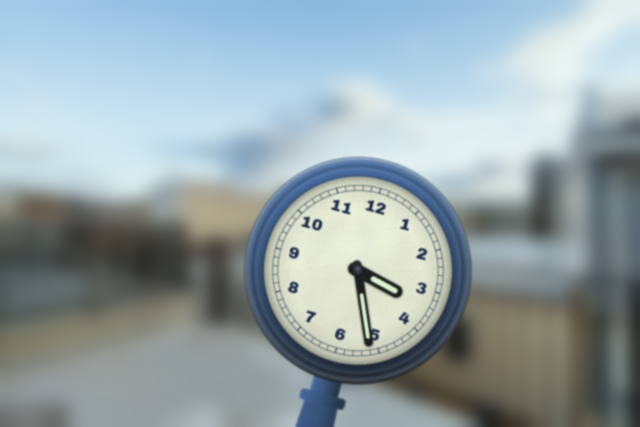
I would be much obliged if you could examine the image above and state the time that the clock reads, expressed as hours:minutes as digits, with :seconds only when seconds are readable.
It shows 3:26
